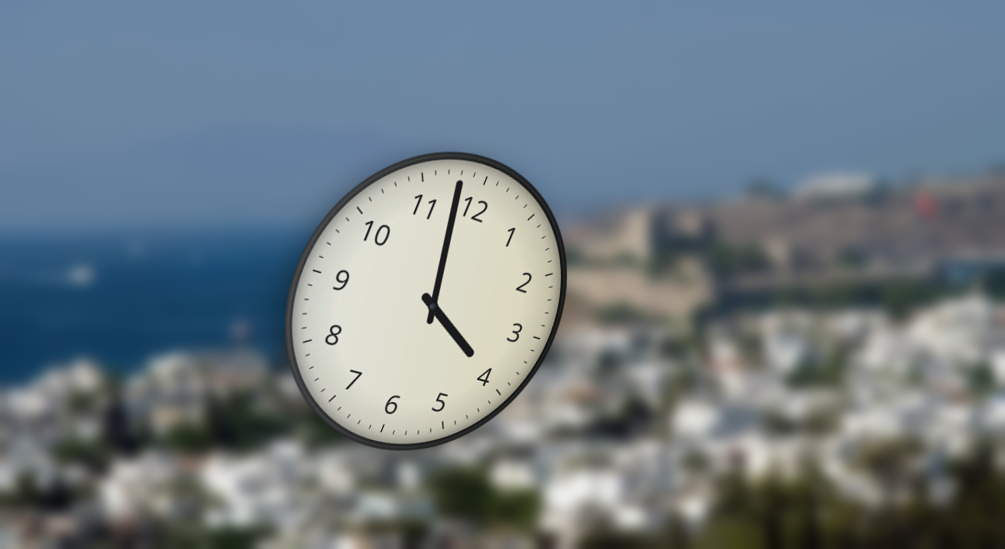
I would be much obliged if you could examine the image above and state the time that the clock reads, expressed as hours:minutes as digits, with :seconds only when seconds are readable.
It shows 3:58
